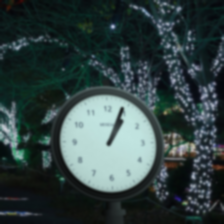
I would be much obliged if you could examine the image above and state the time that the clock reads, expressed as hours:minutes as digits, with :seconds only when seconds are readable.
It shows 1:04
